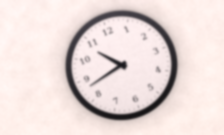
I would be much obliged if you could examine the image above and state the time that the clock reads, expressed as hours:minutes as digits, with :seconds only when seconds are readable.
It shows 10:43
